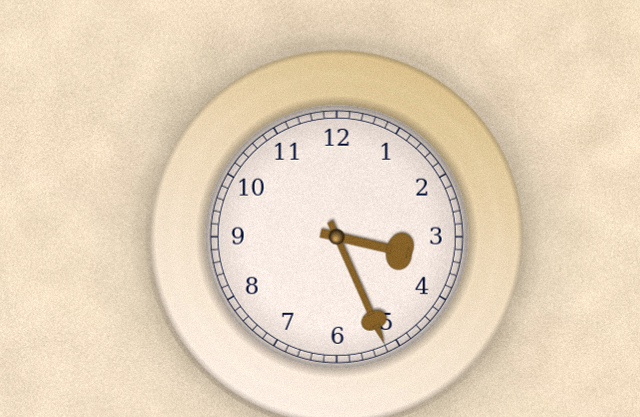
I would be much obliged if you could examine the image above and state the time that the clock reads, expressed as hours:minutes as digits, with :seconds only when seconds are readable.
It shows 3:26
